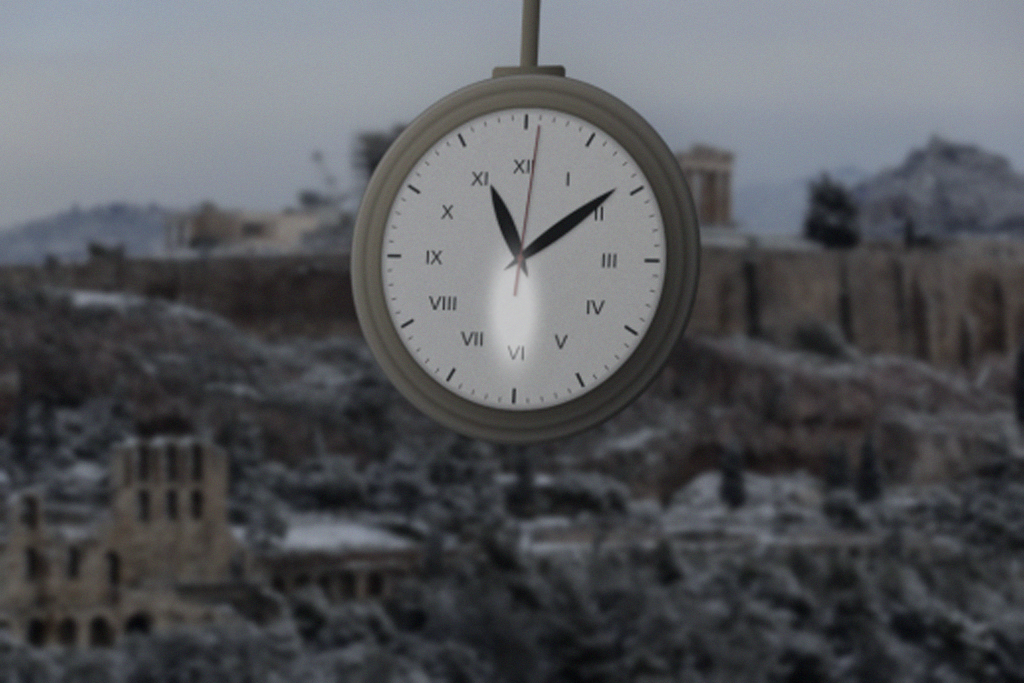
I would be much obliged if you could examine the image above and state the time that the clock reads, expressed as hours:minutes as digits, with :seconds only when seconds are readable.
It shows 11:09:01
